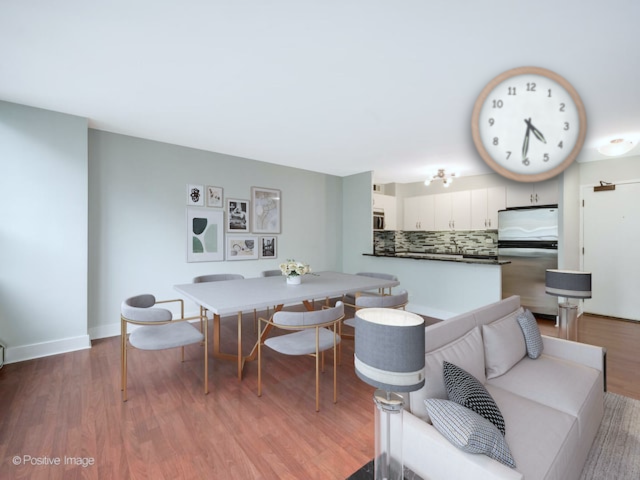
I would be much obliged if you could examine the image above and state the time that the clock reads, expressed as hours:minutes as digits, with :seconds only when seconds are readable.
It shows 4:31
